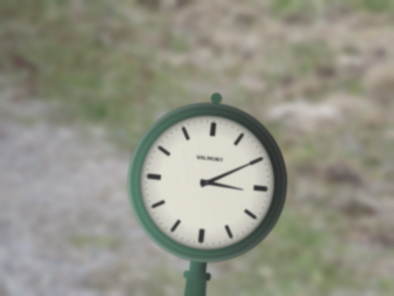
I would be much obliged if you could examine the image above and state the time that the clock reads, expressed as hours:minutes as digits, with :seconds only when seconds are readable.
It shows 3:10
